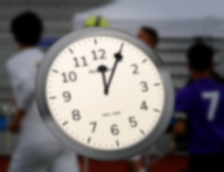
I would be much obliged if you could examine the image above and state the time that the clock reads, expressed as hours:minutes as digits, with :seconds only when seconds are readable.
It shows 12:05
